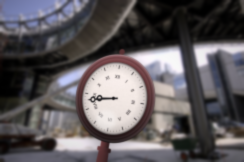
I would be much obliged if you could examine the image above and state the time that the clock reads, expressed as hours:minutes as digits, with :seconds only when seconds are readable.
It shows 8:43
